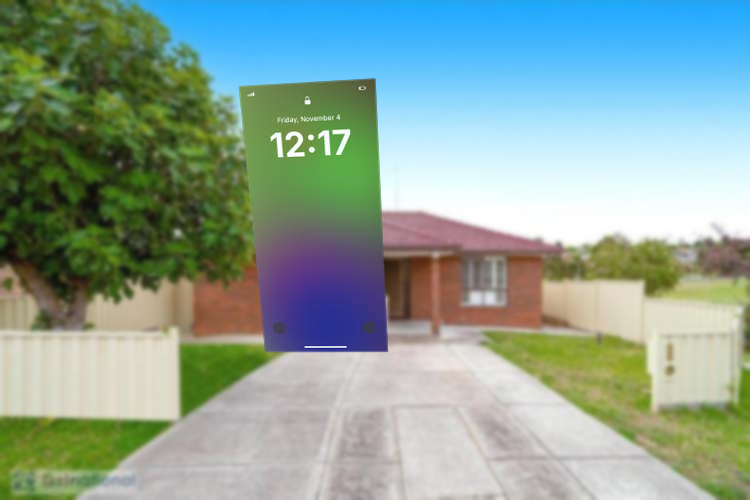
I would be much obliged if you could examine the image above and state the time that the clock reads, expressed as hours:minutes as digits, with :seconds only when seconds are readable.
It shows 12:17
